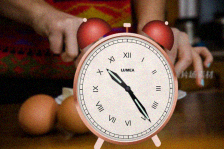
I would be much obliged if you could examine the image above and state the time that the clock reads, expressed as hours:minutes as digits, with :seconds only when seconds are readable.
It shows 10:24
